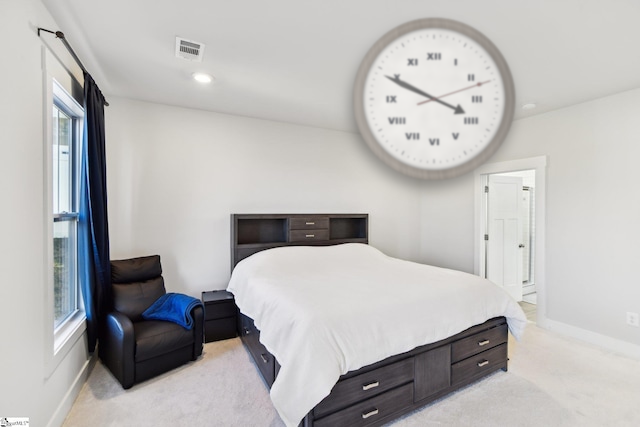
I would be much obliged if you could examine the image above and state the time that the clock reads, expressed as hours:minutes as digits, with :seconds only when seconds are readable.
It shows 3:49:12
